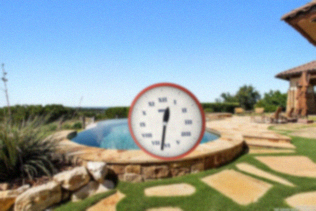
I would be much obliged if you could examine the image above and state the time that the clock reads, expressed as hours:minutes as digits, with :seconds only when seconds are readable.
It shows 12:32
